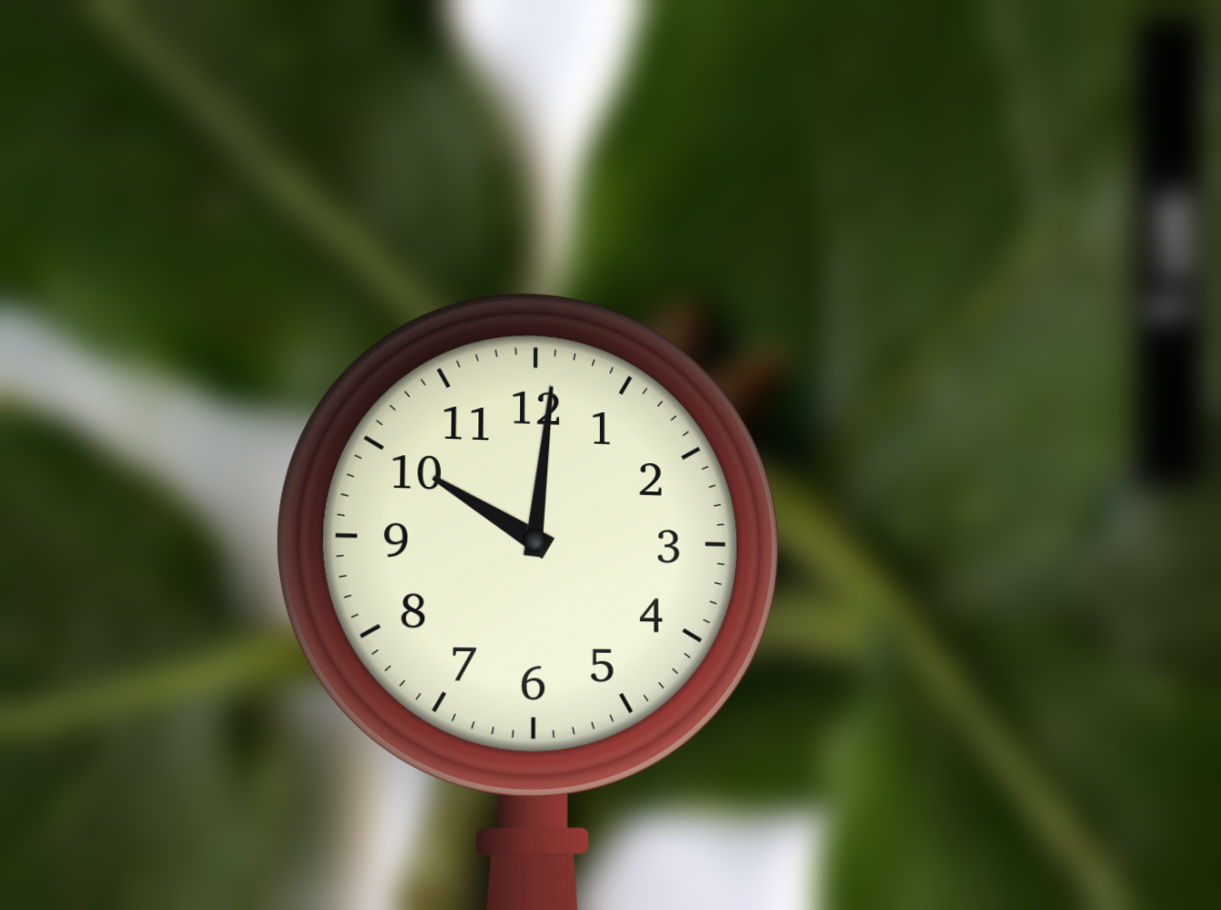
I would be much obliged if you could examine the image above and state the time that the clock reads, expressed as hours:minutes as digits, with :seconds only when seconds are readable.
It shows 10:01
